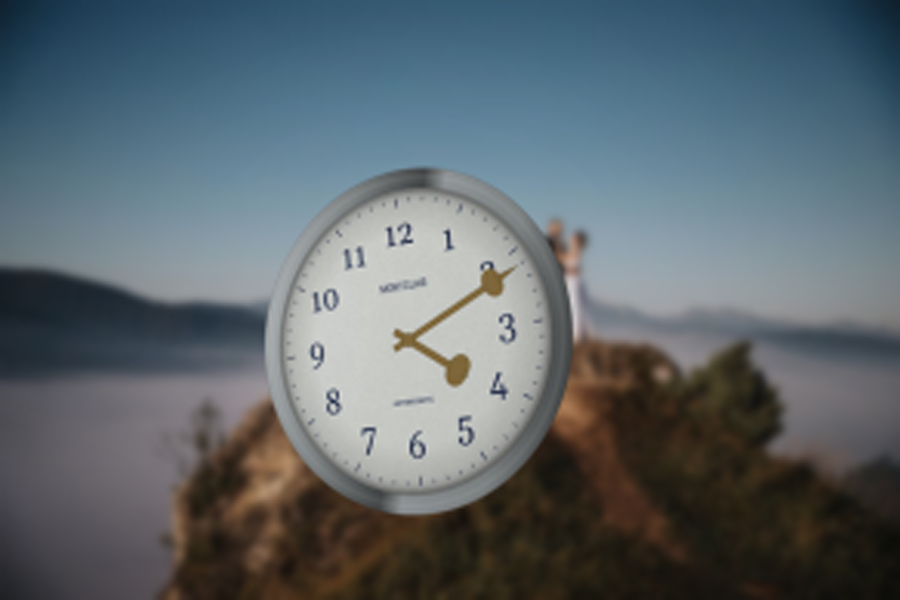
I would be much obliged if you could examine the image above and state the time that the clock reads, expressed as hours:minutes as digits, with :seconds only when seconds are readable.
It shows 4:11
